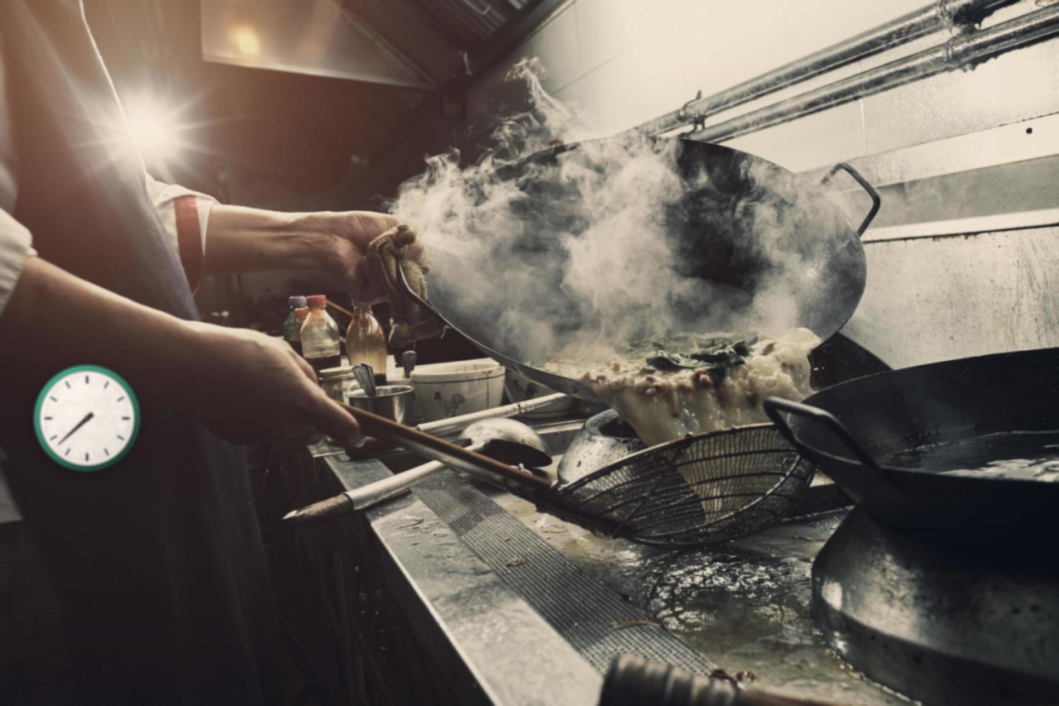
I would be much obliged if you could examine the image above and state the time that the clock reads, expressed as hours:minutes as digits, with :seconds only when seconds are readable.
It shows 7:38
